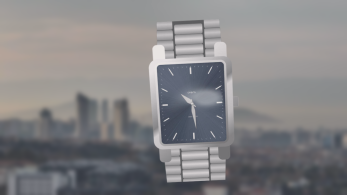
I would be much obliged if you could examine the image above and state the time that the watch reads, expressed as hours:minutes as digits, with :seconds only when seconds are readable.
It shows 10:29
